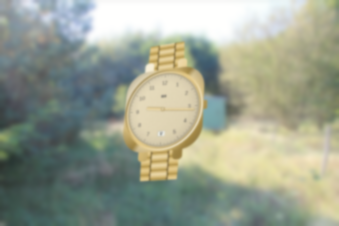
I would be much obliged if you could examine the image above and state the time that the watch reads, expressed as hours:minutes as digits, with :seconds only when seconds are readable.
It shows 9:16
